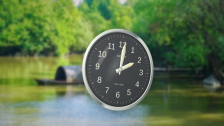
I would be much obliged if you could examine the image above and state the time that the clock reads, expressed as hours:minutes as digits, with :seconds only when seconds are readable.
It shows 2:01
